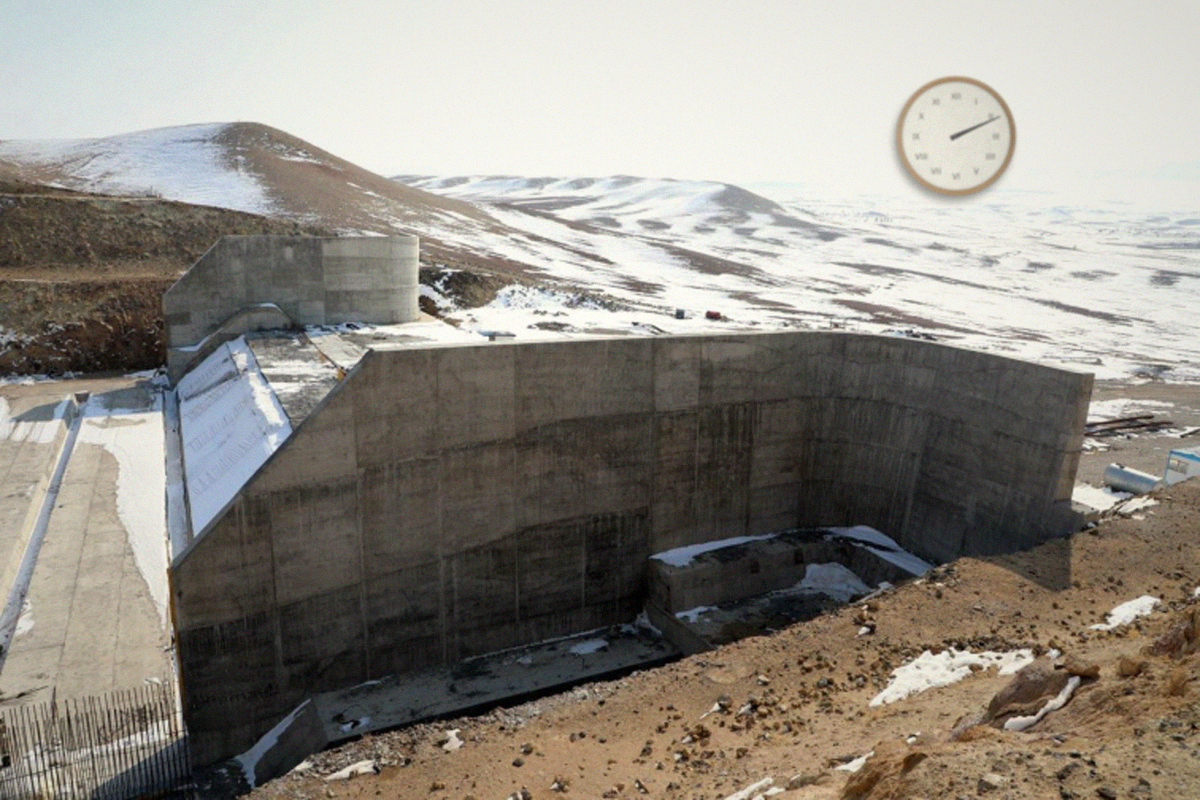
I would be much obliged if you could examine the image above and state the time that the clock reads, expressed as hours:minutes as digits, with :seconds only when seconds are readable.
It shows 2:11
